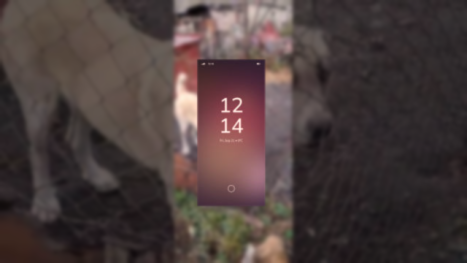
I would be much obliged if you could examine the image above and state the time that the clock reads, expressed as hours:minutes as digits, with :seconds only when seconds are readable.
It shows 12:14
